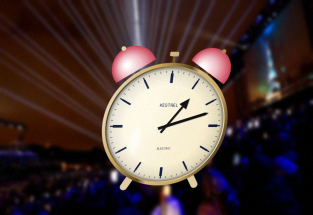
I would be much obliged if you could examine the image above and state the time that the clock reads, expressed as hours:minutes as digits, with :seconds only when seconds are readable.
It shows 1:12
